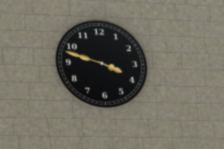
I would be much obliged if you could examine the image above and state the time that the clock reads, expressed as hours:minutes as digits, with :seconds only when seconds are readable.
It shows 3:48
